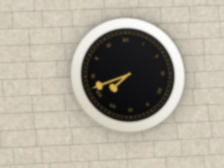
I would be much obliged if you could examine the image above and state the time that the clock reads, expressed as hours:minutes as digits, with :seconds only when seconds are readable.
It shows 7:42
